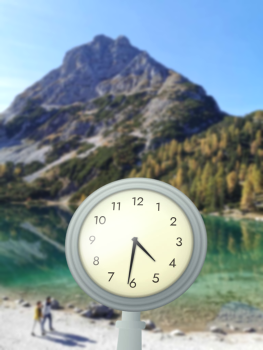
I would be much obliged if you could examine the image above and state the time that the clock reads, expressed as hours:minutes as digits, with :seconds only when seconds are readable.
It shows 4:31
